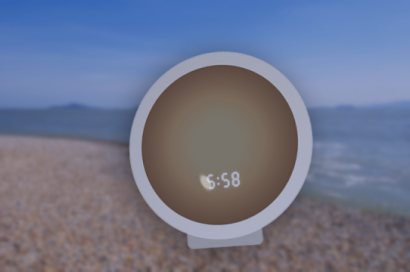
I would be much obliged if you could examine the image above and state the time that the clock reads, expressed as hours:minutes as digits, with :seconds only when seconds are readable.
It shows 5:58
